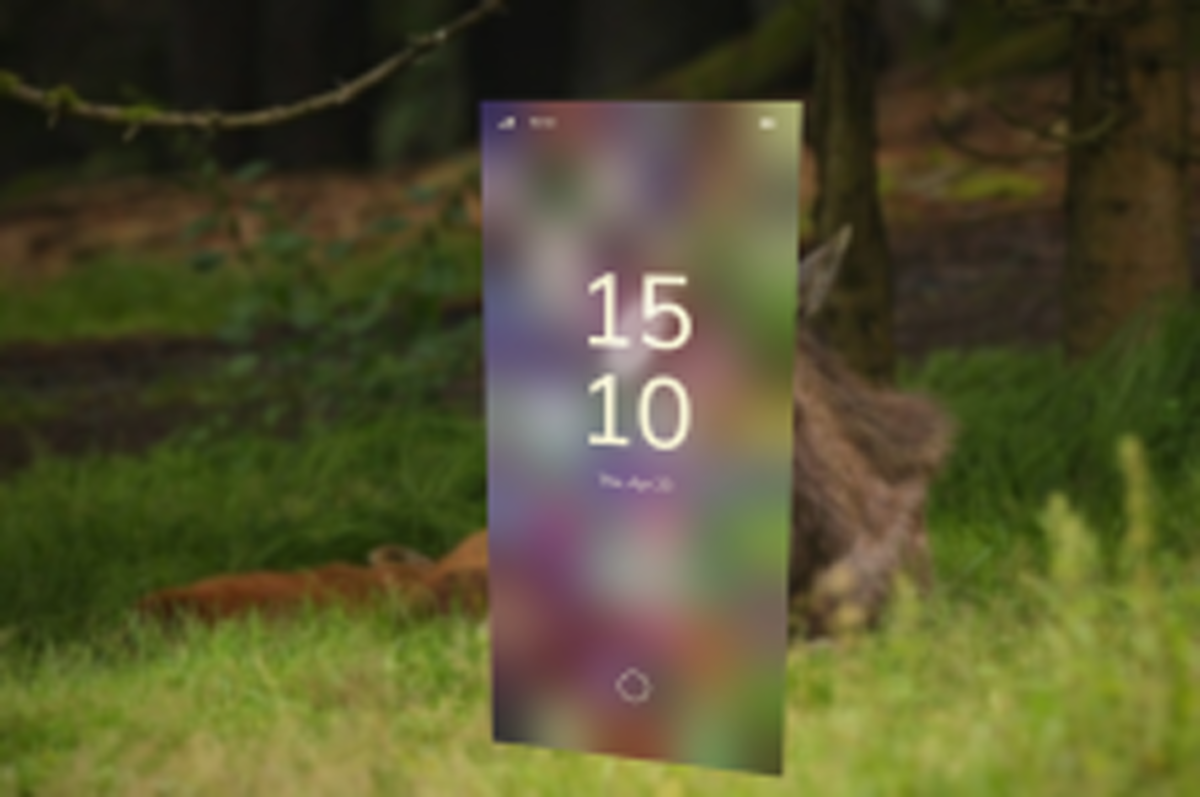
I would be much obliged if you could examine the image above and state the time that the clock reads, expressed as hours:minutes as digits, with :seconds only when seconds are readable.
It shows 15:10
